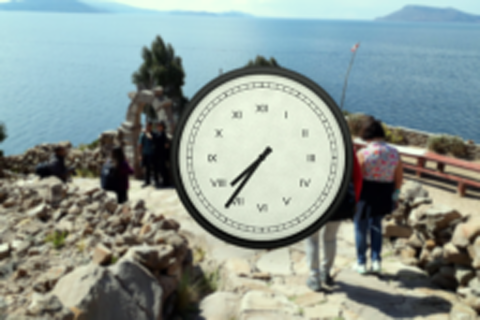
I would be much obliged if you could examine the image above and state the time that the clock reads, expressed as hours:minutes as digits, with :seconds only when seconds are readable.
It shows 7:36
